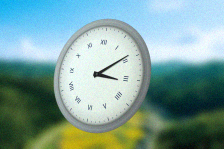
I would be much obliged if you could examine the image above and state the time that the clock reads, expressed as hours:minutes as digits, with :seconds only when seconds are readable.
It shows 3:09
